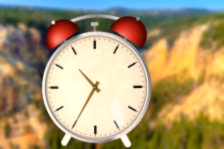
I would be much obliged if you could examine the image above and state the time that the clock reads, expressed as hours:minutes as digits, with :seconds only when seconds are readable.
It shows 10:35
